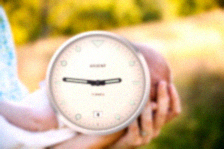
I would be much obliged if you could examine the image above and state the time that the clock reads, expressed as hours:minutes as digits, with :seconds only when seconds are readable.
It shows 2:46
